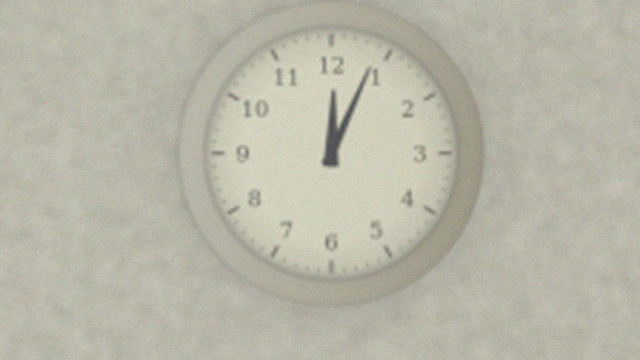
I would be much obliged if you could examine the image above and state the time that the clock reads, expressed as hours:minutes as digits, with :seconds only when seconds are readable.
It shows 12:04
